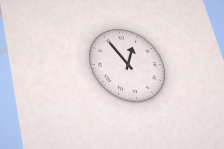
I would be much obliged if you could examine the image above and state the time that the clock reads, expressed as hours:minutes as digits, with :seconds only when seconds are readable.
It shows 12:55
